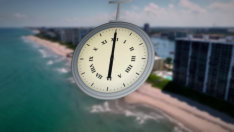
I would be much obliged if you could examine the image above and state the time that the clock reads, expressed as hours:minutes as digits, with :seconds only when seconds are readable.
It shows 6:00
